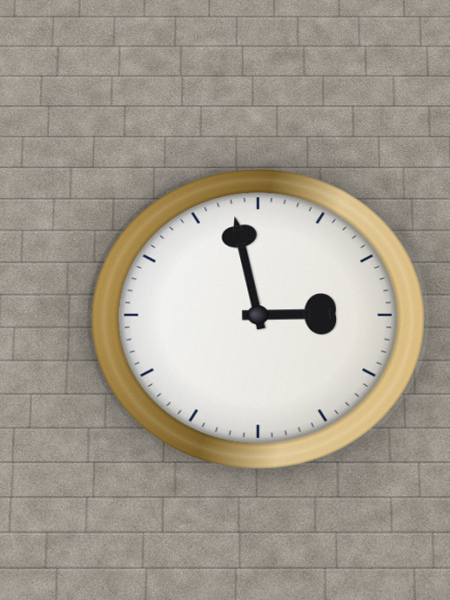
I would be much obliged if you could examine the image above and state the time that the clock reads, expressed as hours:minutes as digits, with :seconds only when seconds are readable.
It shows 2:58
